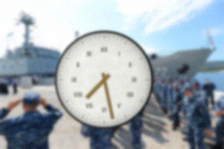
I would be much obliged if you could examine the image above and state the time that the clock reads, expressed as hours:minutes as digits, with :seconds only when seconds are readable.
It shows 7:28
